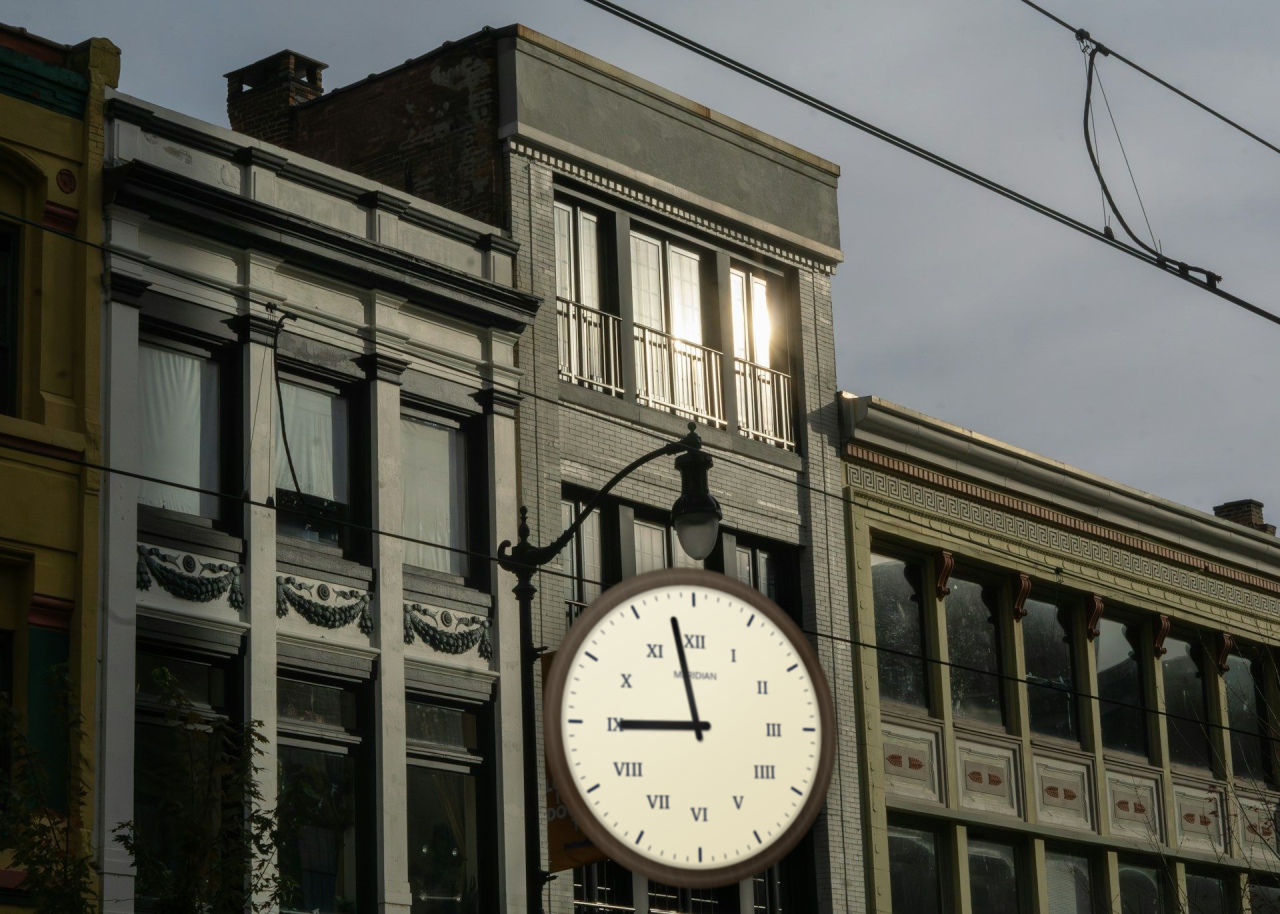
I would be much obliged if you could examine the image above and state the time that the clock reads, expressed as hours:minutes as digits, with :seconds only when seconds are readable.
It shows 8:58
